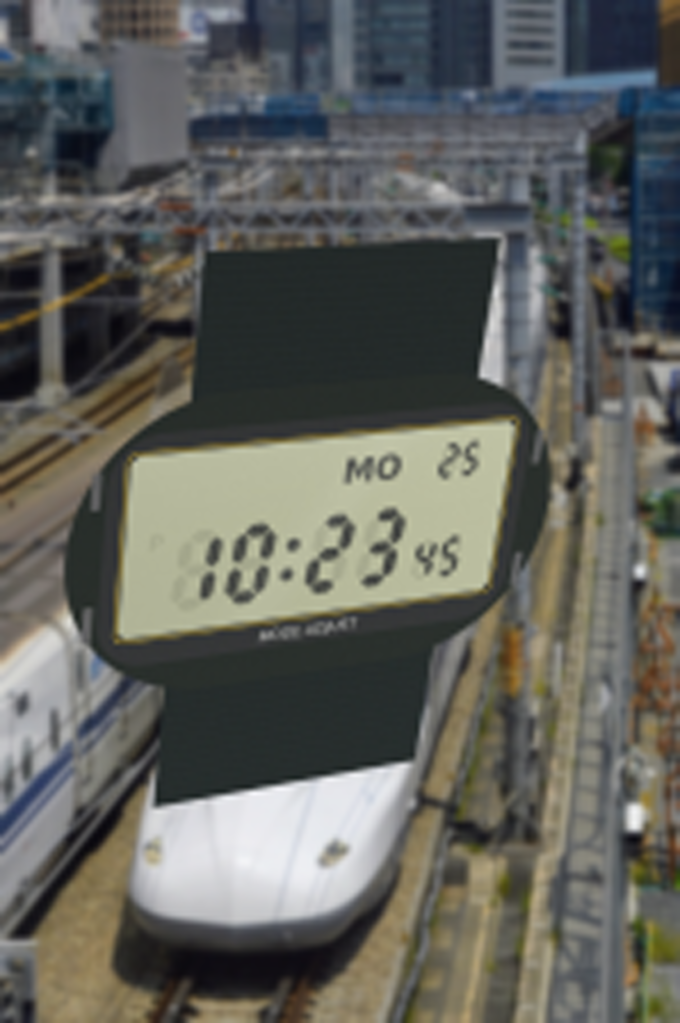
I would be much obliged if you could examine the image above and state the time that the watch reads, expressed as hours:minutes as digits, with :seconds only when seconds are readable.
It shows 10:23:45
